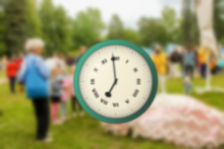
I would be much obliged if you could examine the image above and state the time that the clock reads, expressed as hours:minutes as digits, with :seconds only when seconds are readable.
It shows 6:59
